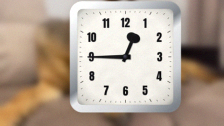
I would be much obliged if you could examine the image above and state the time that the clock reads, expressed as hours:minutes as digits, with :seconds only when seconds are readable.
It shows 12:45
